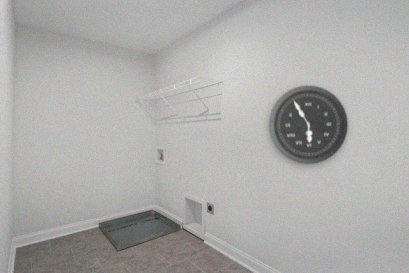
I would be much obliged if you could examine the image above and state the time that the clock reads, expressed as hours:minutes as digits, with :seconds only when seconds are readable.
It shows 5:55
